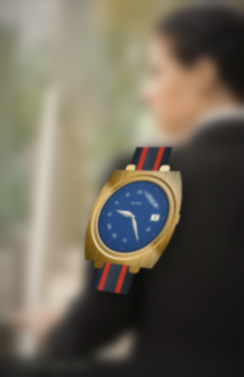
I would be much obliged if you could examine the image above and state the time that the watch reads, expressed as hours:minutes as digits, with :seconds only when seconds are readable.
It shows 9:25
